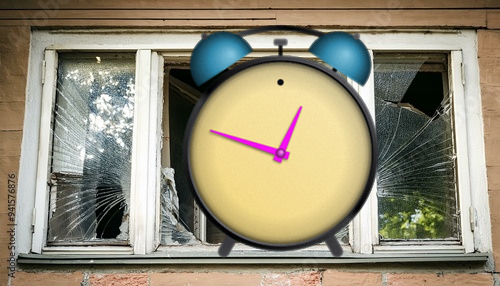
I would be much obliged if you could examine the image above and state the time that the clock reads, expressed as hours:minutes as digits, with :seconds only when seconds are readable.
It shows 12:48
